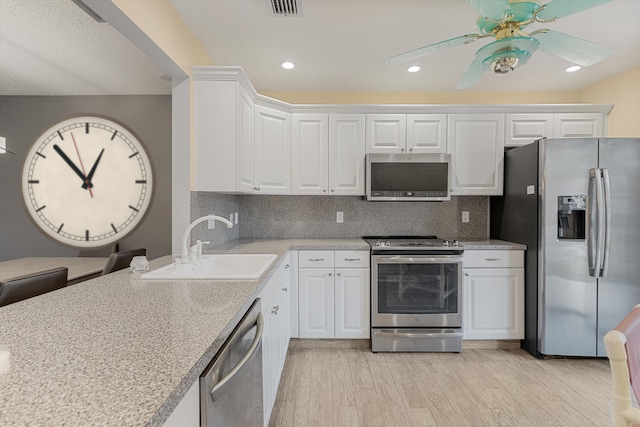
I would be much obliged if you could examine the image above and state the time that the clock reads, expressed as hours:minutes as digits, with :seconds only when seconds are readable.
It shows 12:52:57
